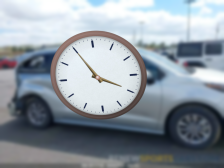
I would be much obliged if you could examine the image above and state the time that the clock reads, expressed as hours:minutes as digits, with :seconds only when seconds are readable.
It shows 3:55
